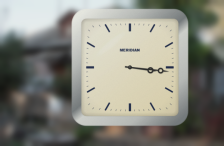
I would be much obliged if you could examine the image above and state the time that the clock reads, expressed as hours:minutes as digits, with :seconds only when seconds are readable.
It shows 3:16
